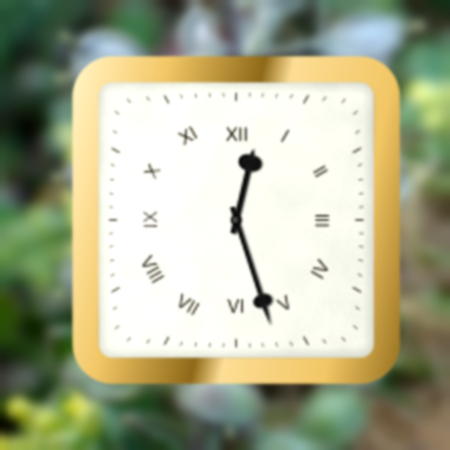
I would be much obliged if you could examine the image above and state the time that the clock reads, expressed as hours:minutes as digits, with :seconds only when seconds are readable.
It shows 12:27
